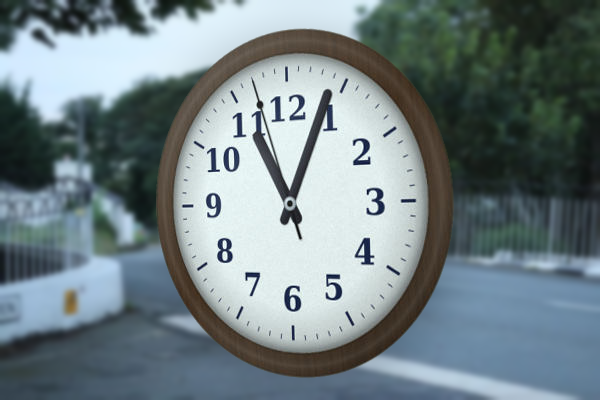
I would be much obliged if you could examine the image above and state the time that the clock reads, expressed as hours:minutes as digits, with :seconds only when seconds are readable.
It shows 11:03:57
